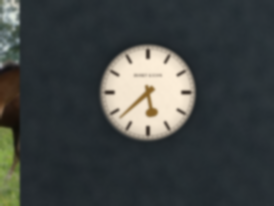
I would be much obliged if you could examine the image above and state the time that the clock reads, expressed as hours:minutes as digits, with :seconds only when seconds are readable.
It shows 5:38
